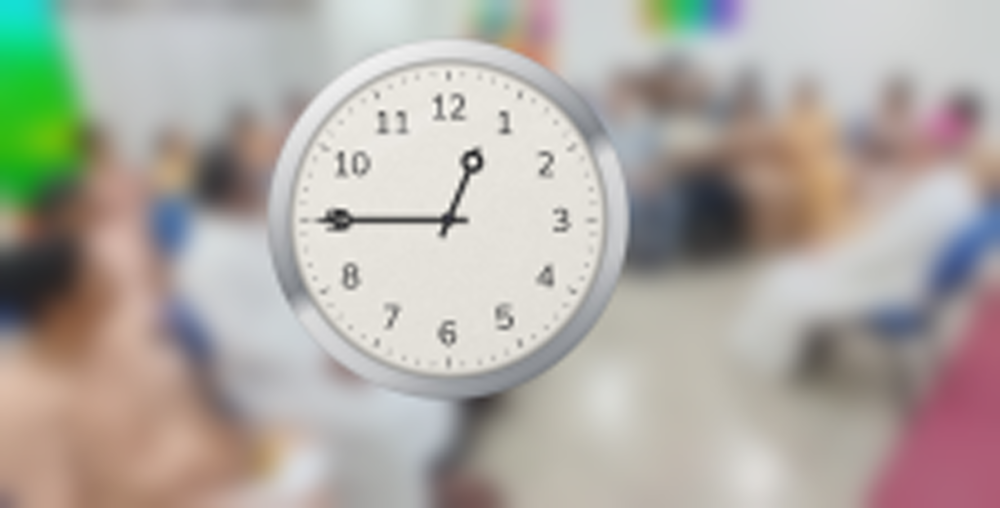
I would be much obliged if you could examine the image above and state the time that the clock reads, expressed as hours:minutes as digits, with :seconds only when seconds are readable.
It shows 12:45
